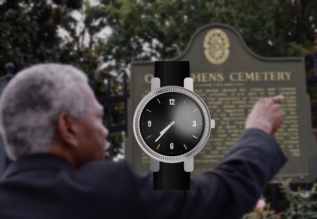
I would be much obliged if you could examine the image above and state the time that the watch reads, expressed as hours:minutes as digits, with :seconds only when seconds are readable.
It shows 7:37
